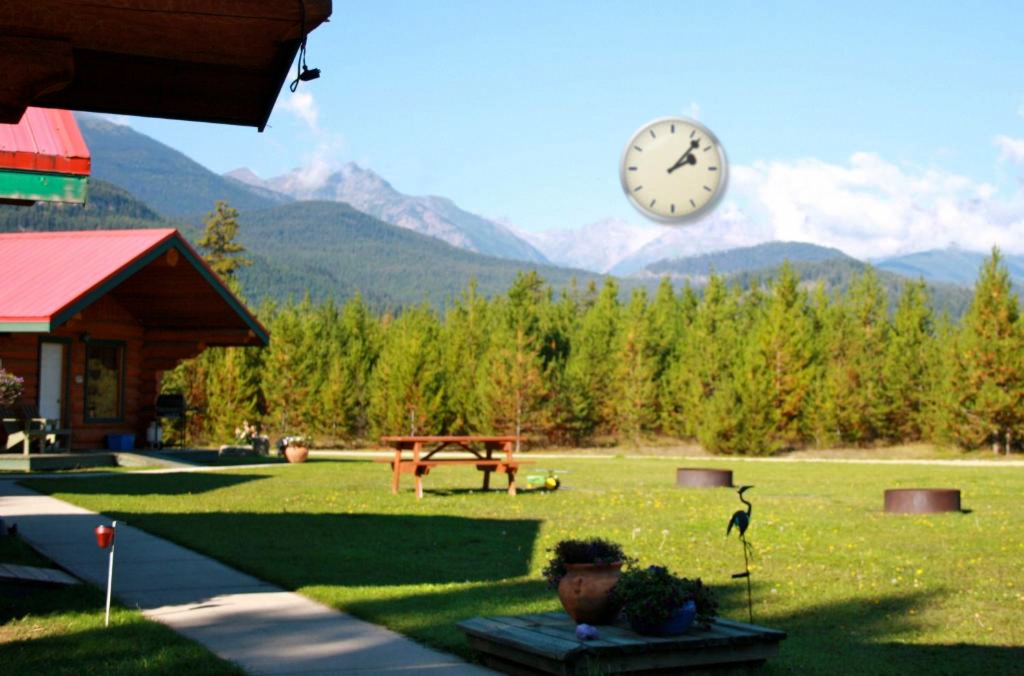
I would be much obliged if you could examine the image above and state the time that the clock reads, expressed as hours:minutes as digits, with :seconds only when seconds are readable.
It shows 2:07
